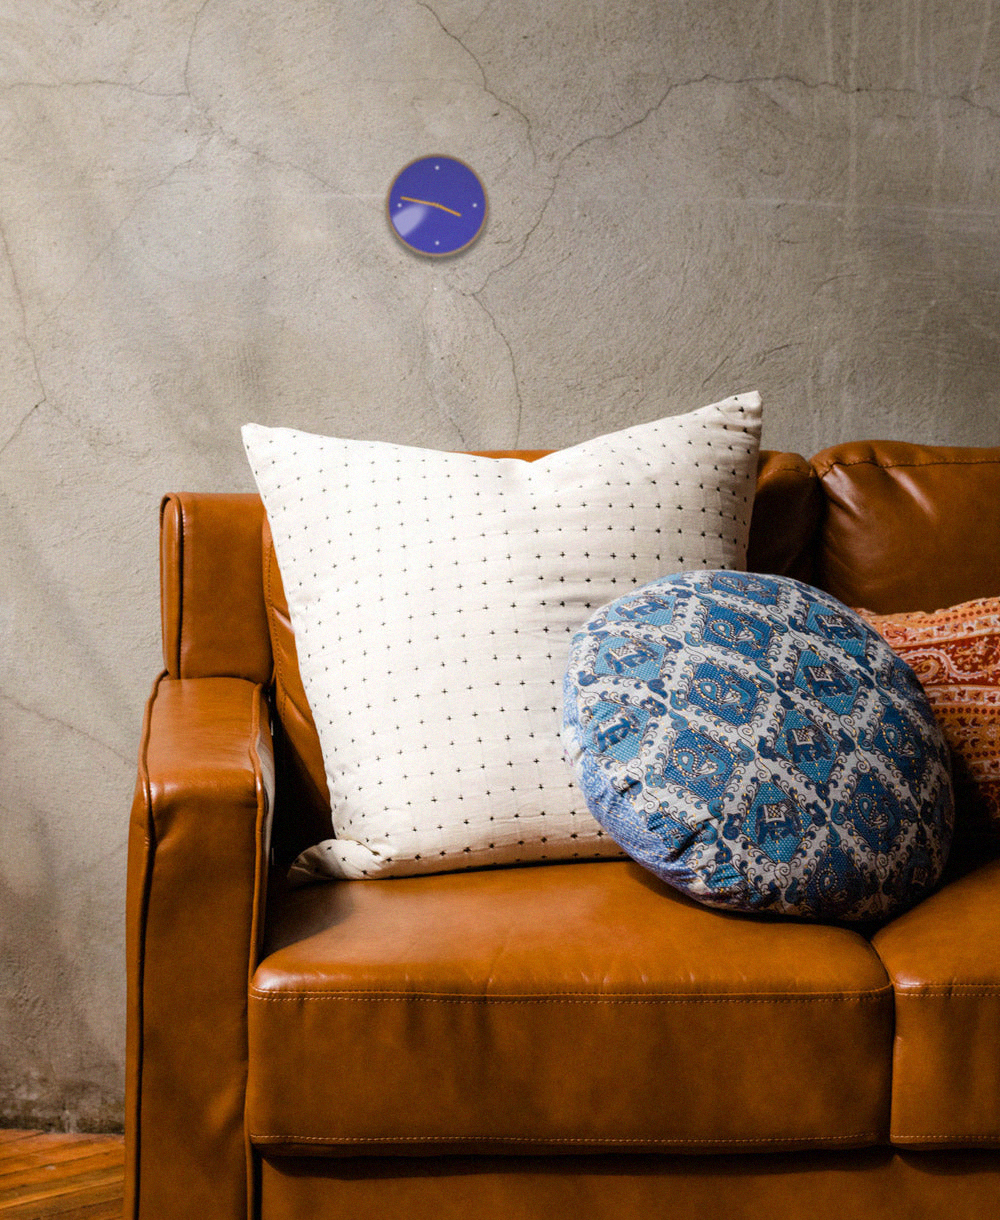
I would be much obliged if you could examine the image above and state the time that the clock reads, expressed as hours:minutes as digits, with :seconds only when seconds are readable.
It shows 3:47
